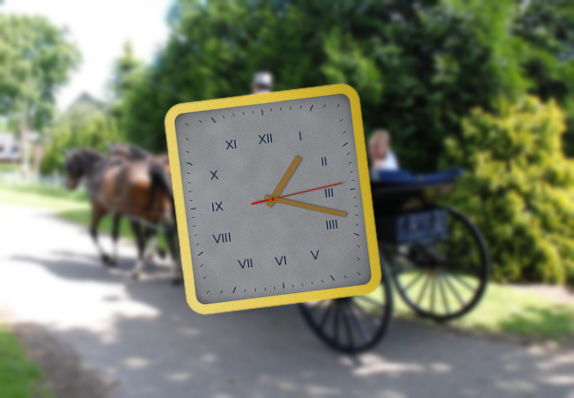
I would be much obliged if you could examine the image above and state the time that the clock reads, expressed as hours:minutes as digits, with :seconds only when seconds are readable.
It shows 1:18:14
